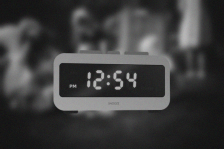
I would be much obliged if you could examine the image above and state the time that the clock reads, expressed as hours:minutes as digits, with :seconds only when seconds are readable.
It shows 12:54
